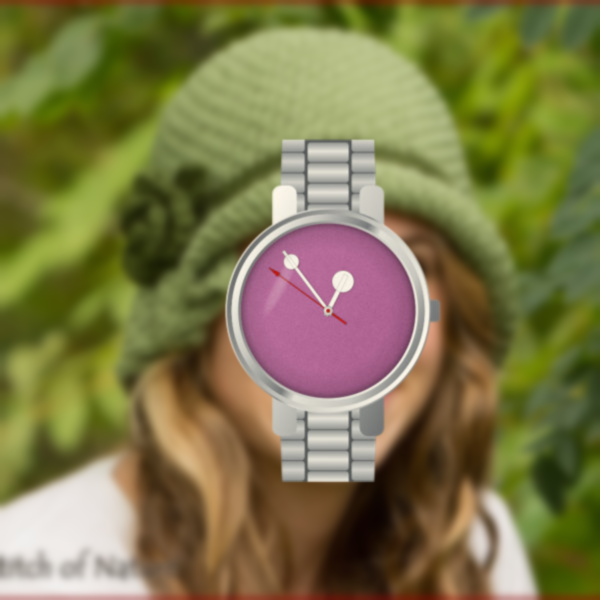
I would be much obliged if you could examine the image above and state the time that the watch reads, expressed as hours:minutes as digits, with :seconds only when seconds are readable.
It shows 12:53:51
